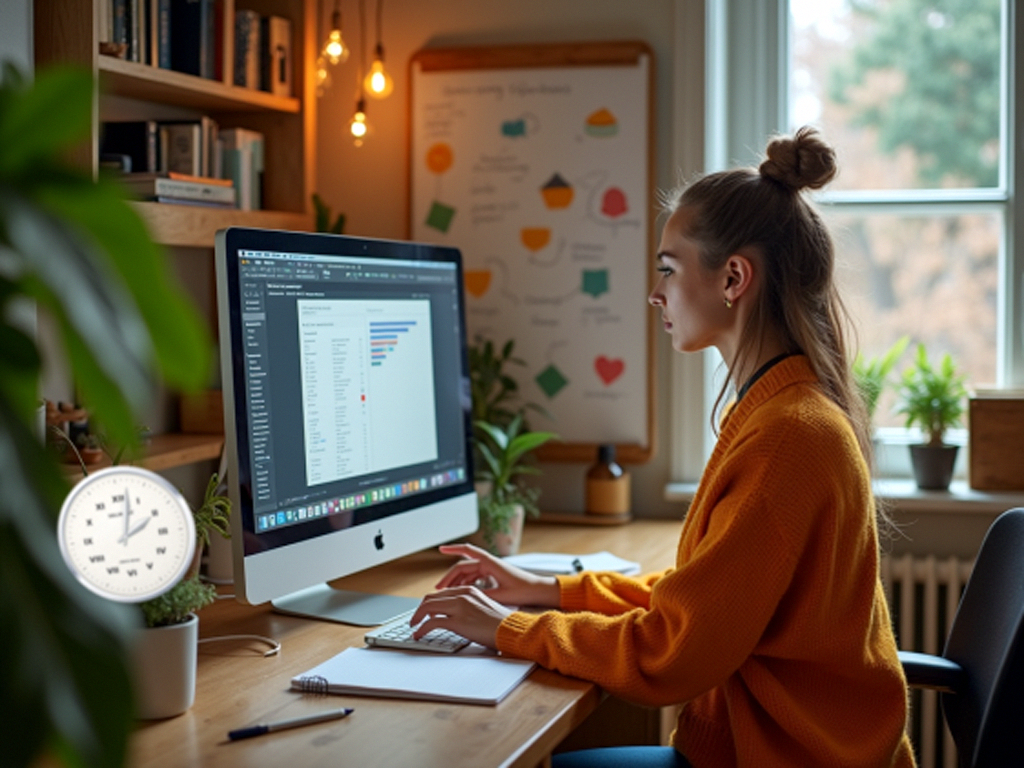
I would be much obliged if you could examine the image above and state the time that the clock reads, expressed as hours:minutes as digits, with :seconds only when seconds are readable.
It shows 2:02
